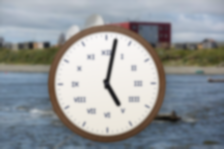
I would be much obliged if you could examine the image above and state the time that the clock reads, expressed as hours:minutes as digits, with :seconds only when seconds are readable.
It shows 5:02
